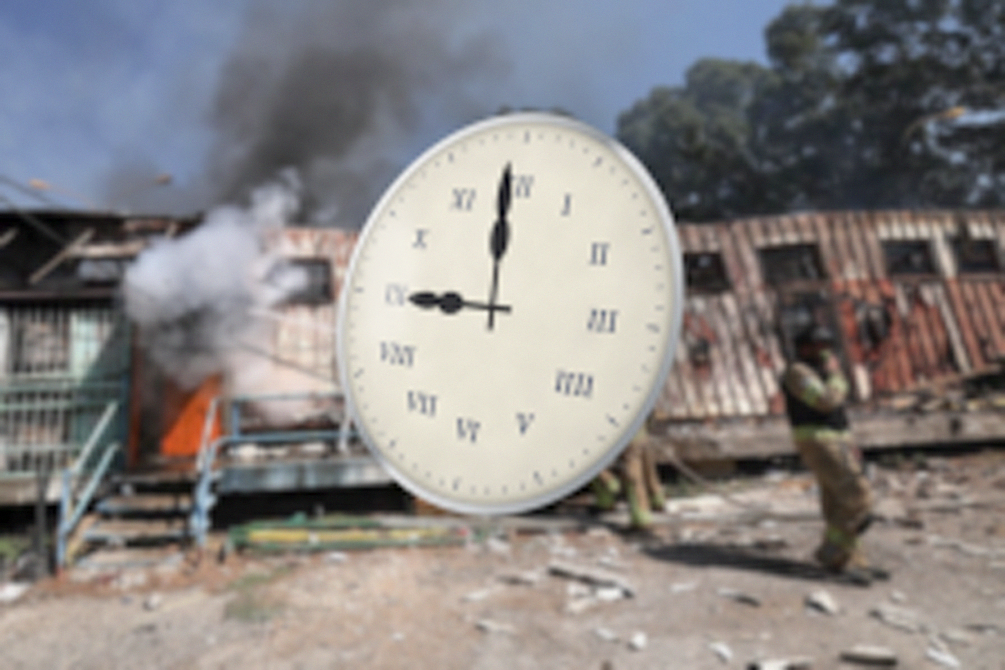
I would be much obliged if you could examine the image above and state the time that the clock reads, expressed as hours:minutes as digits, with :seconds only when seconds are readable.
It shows 8:59
